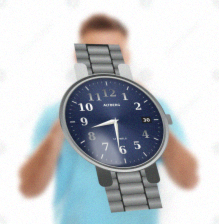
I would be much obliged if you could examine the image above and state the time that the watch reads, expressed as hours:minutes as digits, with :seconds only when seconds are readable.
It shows 8:31
